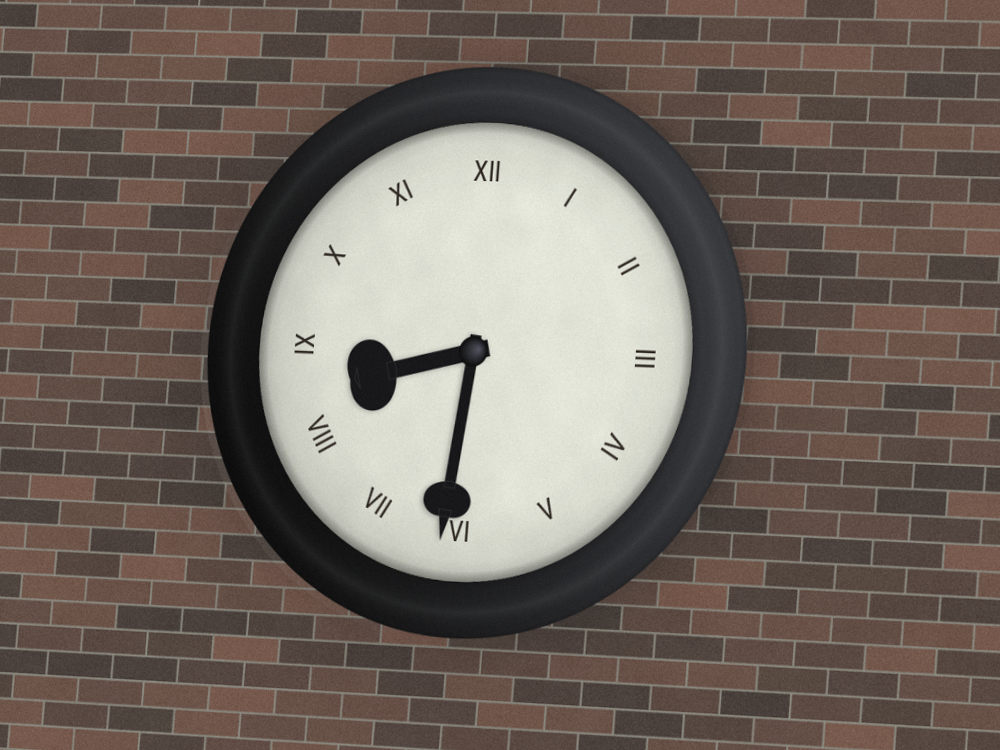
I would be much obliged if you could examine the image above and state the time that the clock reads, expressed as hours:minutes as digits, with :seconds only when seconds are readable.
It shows 8:31
